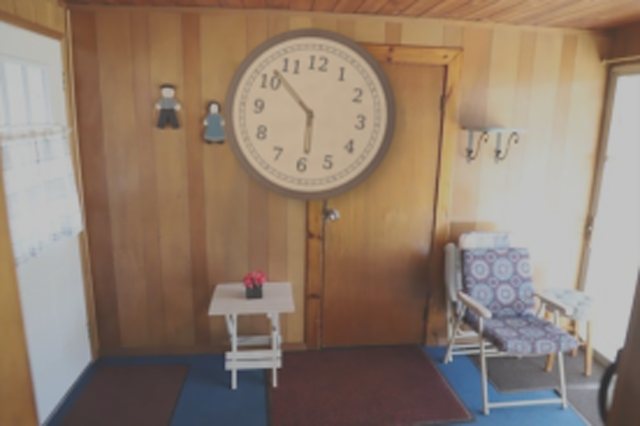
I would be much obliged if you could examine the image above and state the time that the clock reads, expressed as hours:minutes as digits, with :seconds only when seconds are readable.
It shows 5:52
